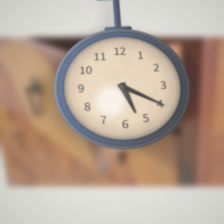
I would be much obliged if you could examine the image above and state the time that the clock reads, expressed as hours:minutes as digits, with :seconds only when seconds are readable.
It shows 5:20
